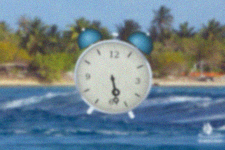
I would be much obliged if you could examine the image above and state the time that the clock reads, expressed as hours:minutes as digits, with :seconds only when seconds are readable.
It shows 5:28
